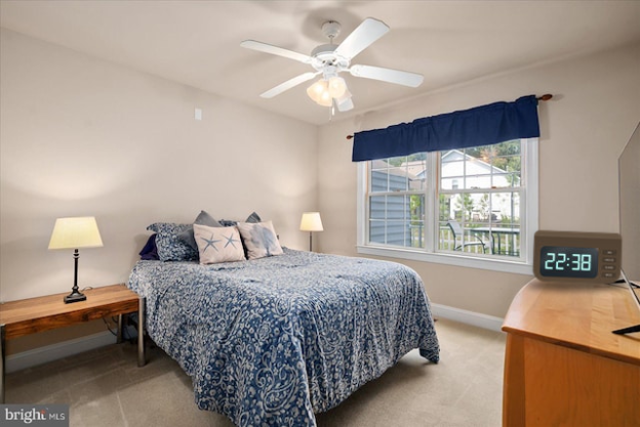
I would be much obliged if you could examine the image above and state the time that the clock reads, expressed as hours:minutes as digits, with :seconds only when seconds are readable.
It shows 22:38
